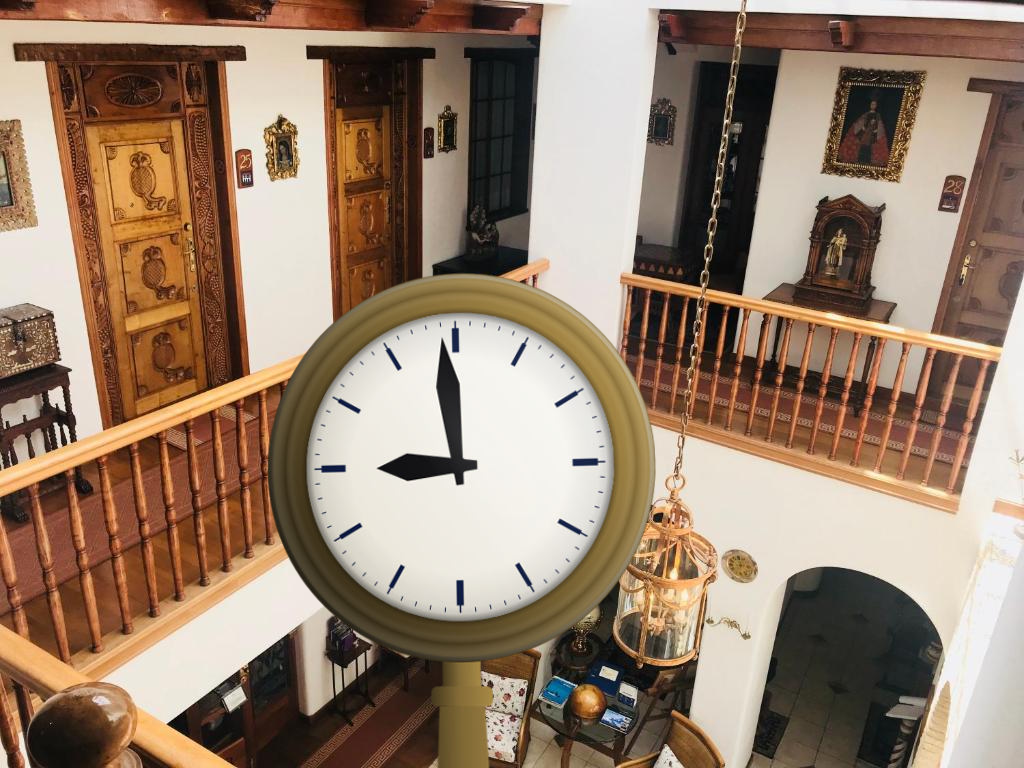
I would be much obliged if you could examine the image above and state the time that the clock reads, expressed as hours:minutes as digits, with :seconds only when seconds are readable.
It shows 8:59
